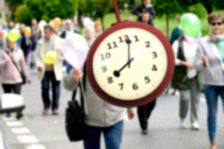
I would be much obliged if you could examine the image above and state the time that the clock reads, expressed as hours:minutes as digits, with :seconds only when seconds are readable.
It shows 8:02
